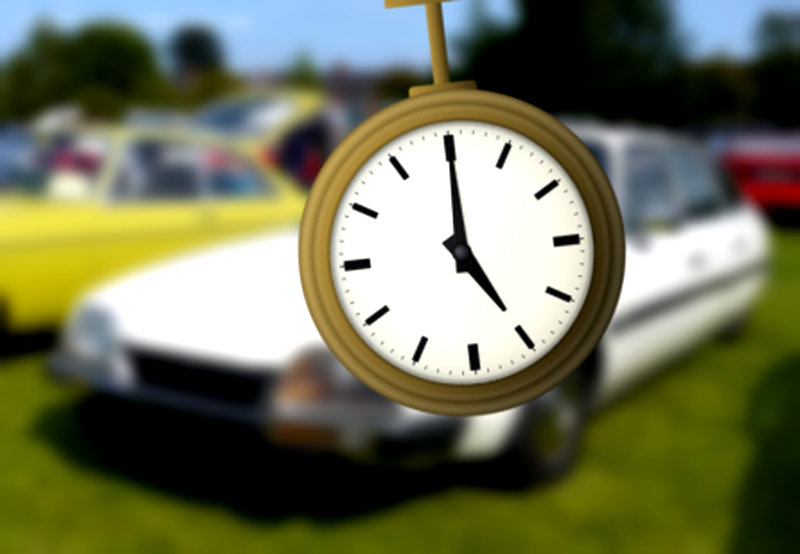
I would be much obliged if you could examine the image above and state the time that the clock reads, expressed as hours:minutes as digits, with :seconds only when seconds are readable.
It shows 5:00
